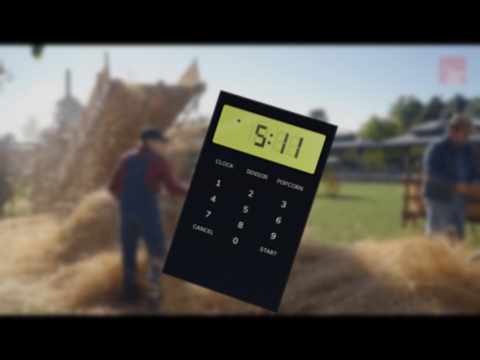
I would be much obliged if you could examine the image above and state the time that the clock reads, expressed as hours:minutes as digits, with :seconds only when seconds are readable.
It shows 5:11
